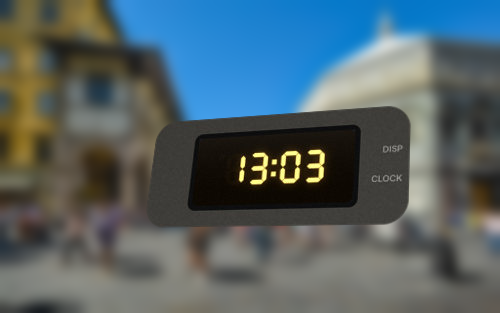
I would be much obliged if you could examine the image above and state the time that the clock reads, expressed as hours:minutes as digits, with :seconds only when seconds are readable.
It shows 13:03
